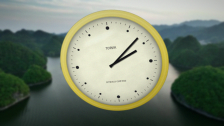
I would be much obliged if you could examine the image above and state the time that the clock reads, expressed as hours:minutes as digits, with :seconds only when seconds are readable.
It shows 2:08
